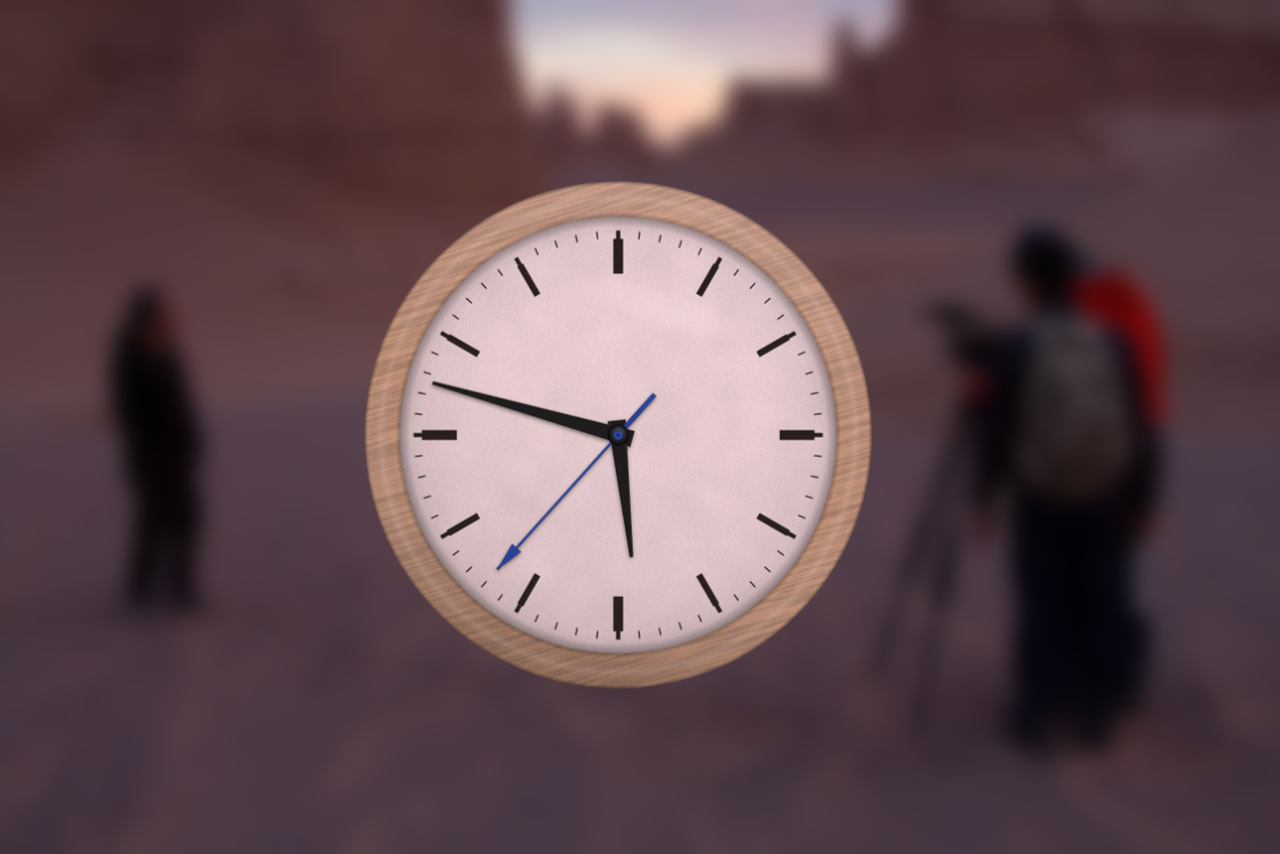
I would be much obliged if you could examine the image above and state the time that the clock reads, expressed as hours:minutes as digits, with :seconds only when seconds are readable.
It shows 5:47:37
